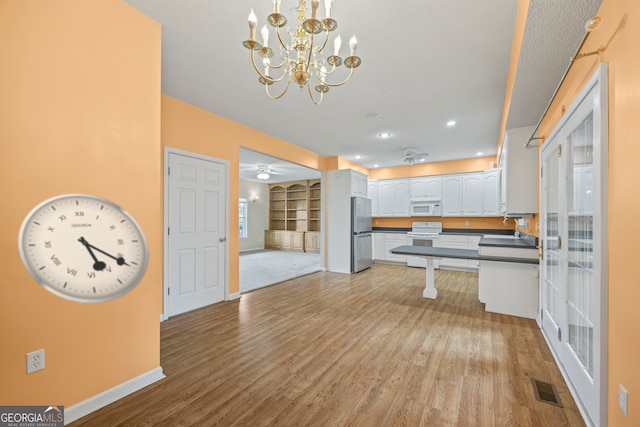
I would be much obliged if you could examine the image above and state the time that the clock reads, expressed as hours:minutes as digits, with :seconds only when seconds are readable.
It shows 5:21
